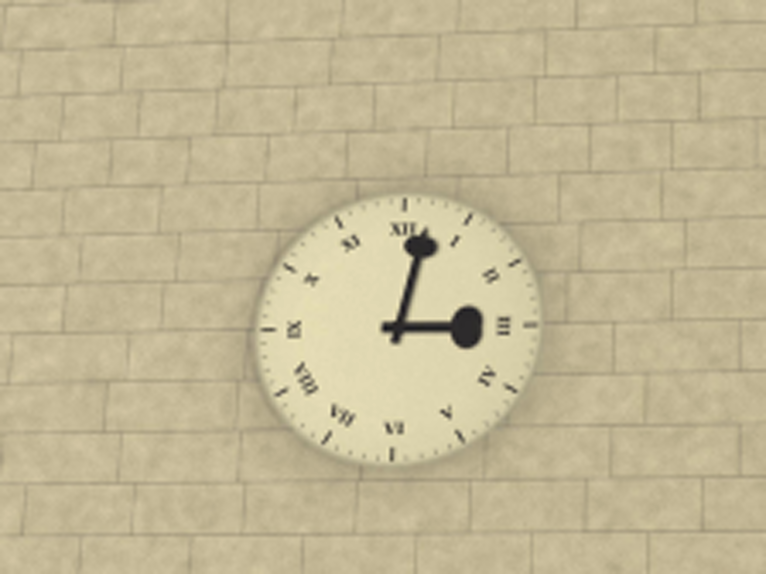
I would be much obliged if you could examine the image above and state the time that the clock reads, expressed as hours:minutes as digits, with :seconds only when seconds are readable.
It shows 3:02
